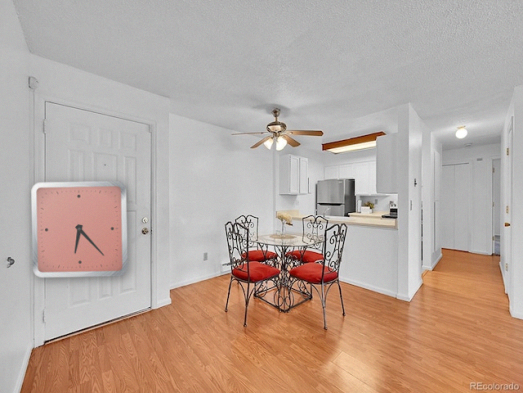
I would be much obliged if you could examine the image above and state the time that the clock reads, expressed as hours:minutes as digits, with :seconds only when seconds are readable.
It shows 6:23
